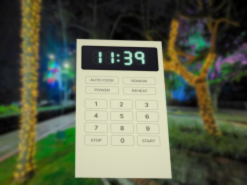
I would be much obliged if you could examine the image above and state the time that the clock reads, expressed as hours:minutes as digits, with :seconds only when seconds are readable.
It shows 11:39
